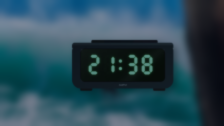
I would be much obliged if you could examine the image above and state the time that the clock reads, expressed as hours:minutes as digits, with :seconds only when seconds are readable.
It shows 21:38
